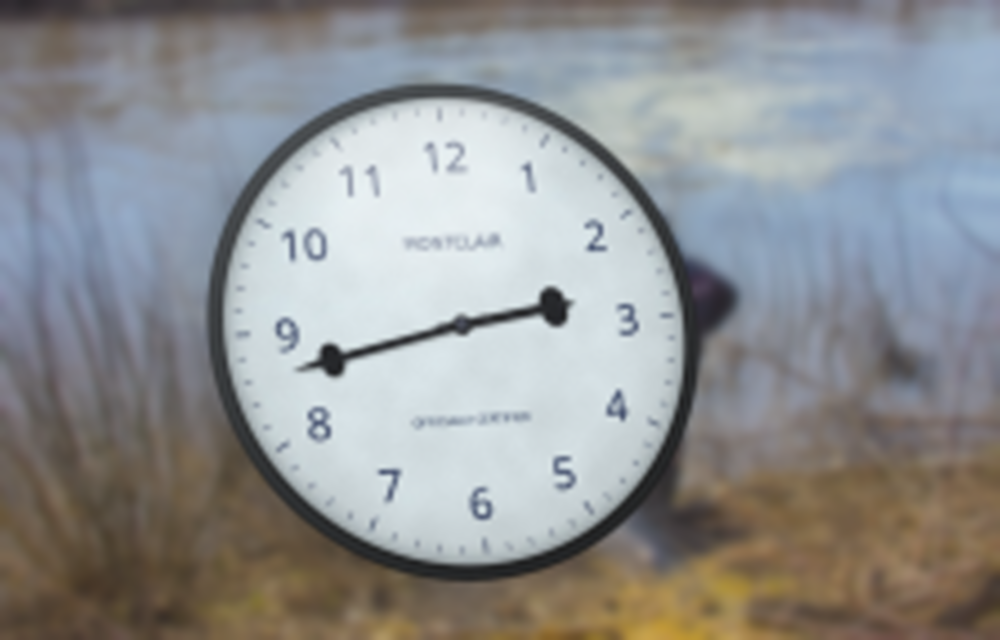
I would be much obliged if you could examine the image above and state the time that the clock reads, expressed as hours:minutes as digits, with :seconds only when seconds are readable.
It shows 2:43
